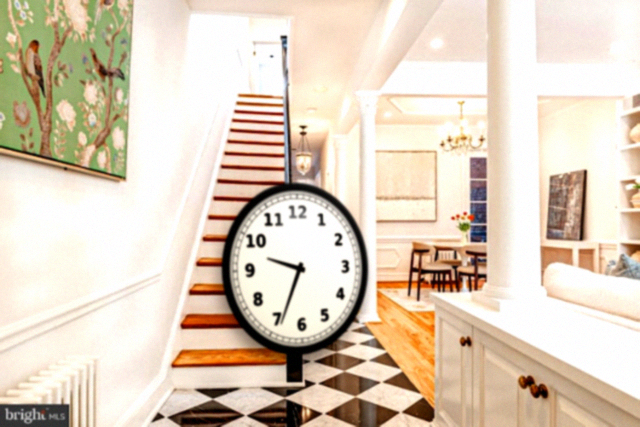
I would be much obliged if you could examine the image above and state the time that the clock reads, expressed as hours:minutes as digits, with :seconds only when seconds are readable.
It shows 9:34
